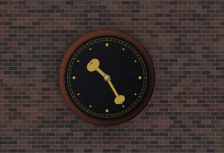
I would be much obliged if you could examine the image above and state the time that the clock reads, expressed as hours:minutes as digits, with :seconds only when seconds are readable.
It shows 10:25
